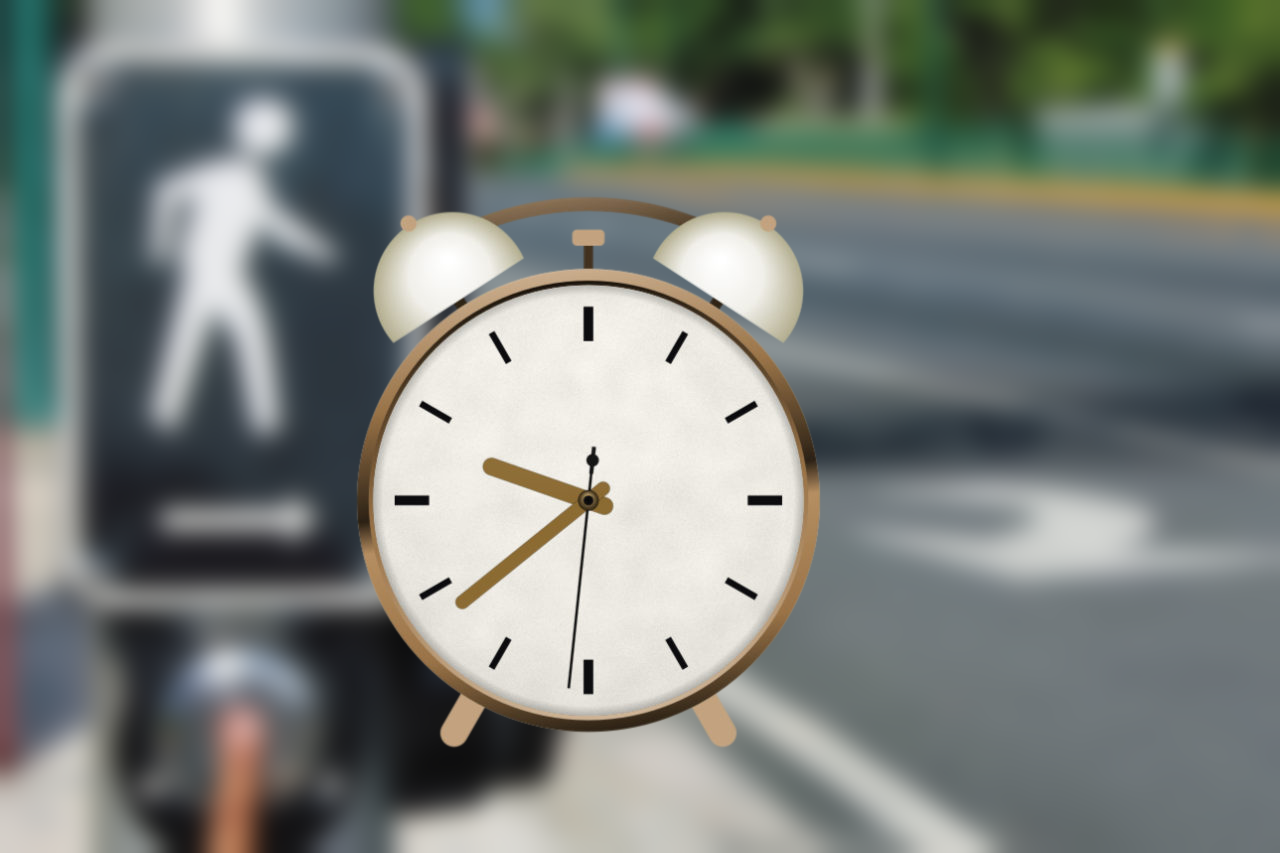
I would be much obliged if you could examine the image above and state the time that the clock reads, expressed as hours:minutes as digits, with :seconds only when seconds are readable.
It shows 9:38:31
